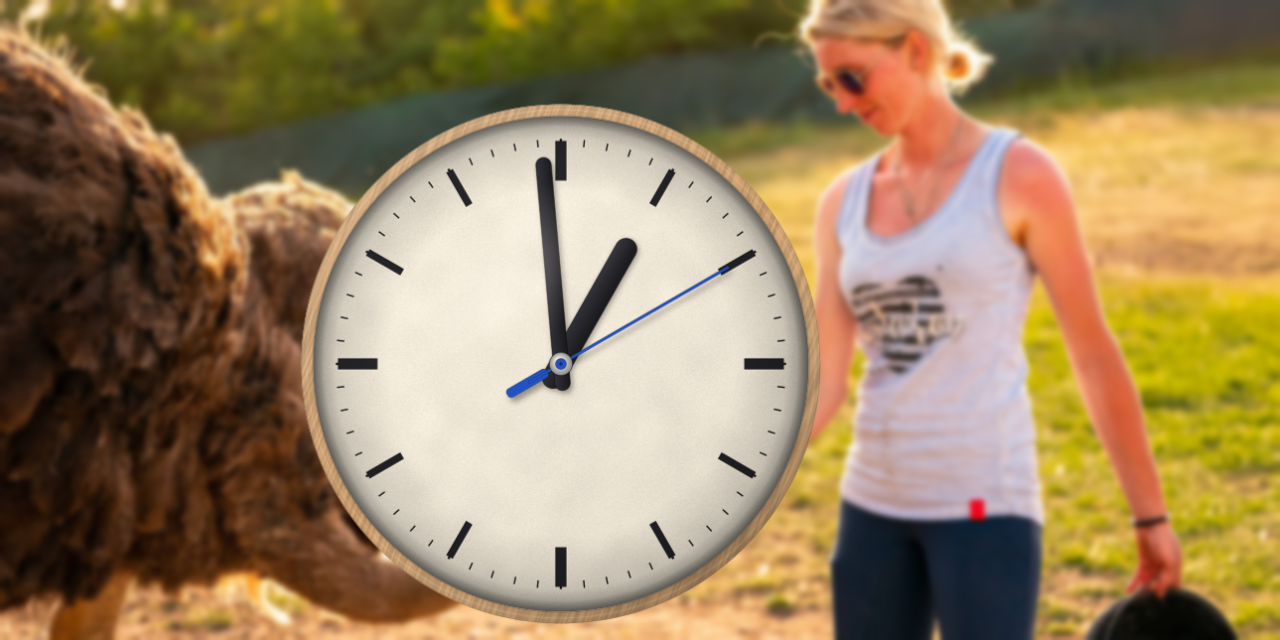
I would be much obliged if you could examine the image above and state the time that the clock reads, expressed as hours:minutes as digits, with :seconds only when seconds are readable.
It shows 12:59:10
